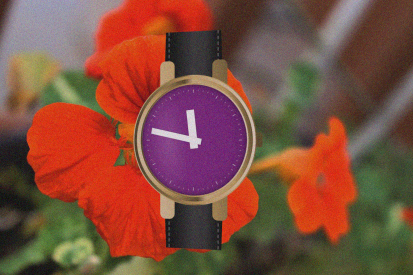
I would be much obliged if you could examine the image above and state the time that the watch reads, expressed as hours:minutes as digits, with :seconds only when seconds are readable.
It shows 11:47
